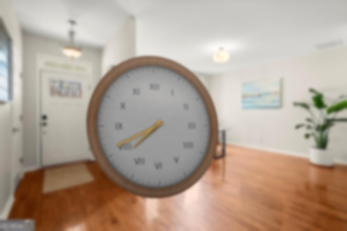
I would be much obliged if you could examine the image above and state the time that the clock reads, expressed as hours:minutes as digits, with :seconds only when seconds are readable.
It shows 7:41
